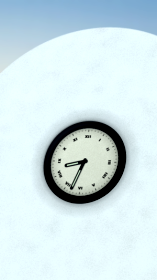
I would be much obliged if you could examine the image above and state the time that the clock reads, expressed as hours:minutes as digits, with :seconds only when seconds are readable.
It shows 8:33
